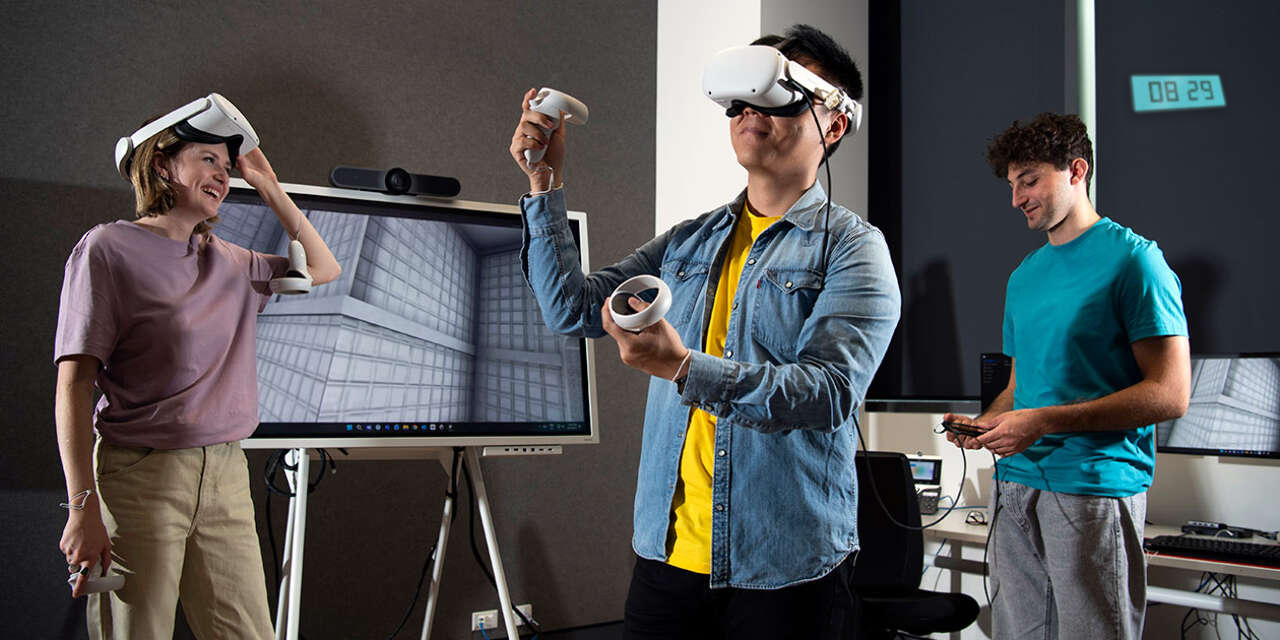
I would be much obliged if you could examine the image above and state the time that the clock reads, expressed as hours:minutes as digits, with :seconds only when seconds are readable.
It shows 8:29
